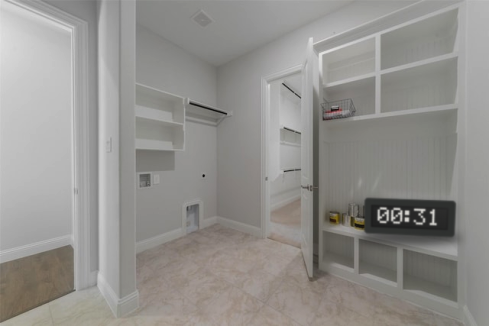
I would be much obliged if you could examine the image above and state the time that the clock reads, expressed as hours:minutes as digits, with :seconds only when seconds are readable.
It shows 0:31
